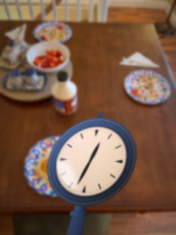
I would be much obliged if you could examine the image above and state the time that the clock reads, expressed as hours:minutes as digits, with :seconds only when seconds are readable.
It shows 12:33
